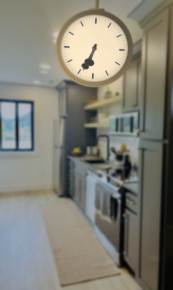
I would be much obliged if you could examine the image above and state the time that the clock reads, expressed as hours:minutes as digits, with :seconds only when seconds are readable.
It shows 6:34
